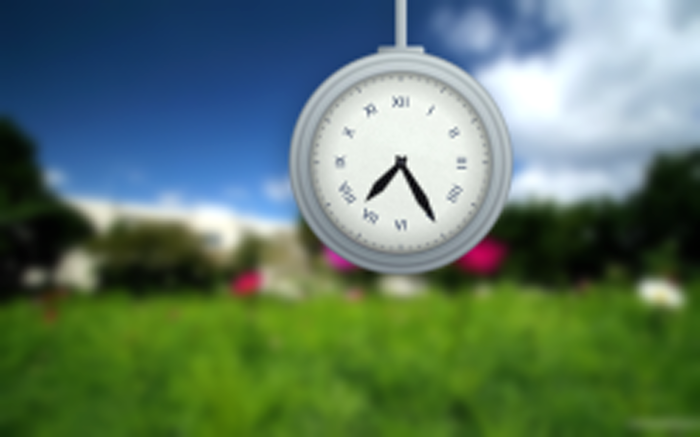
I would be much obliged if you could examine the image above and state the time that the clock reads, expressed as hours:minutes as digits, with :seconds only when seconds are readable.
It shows 7:25
